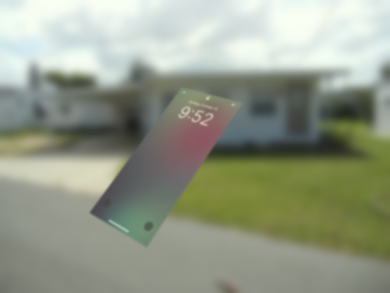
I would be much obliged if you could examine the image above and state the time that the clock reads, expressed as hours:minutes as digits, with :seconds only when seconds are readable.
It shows 9:52
